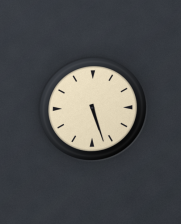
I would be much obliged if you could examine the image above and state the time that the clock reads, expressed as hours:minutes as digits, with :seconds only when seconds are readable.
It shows 5:27
